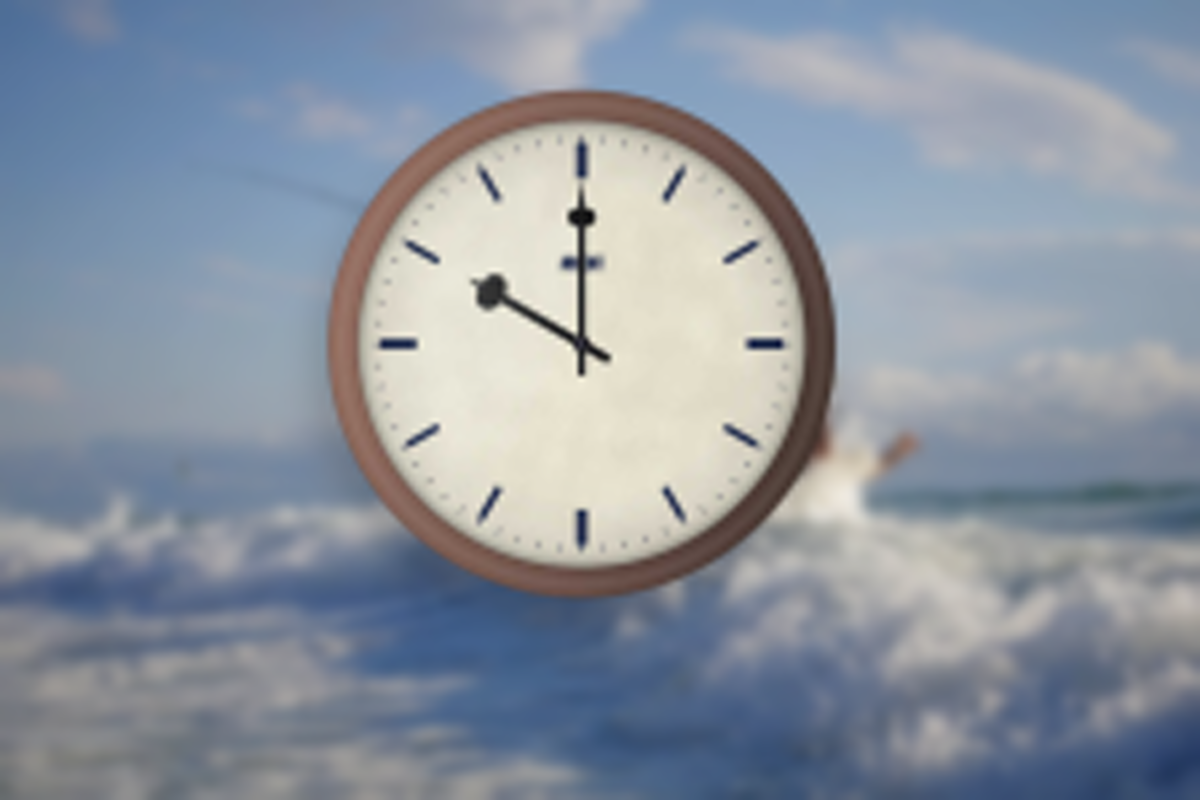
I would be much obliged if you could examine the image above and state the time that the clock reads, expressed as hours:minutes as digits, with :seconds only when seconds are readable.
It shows 10:00
